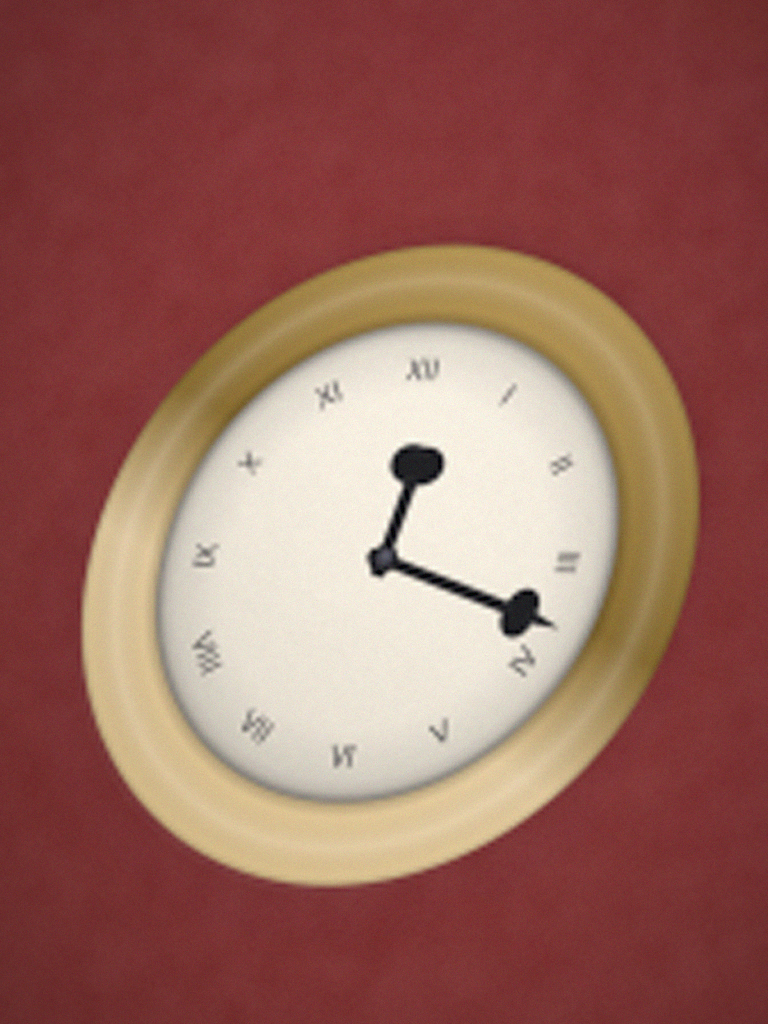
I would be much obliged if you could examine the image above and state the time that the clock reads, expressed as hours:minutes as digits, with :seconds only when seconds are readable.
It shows 12:18
